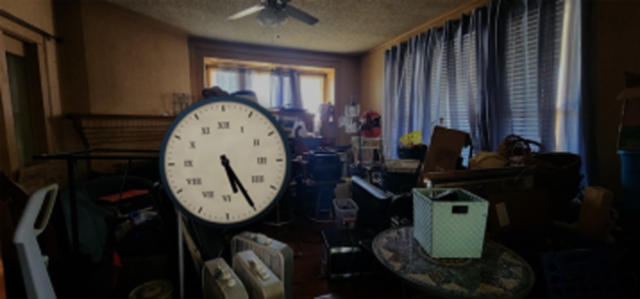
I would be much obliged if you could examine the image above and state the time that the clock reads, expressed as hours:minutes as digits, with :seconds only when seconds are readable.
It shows 5:25
